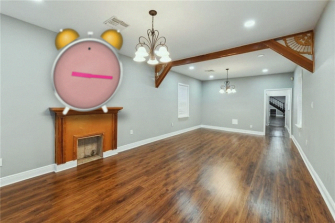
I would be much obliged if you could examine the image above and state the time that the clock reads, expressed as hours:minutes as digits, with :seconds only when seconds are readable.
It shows 9:16
